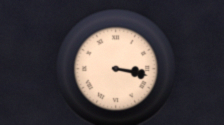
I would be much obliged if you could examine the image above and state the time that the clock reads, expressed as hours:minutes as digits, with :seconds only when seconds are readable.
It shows 3:17
